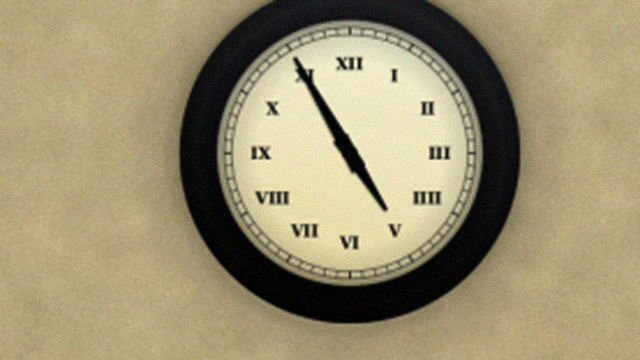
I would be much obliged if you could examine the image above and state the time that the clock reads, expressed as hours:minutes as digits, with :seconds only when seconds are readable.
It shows 4:55
